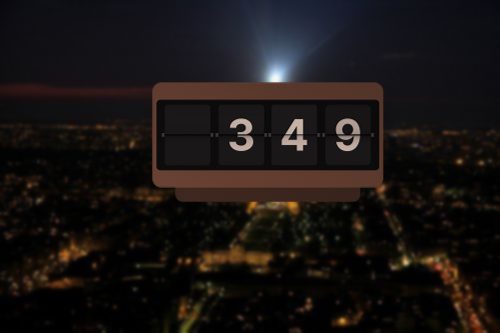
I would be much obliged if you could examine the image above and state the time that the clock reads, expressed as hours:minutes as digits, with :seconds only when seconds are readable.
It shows 3:49
